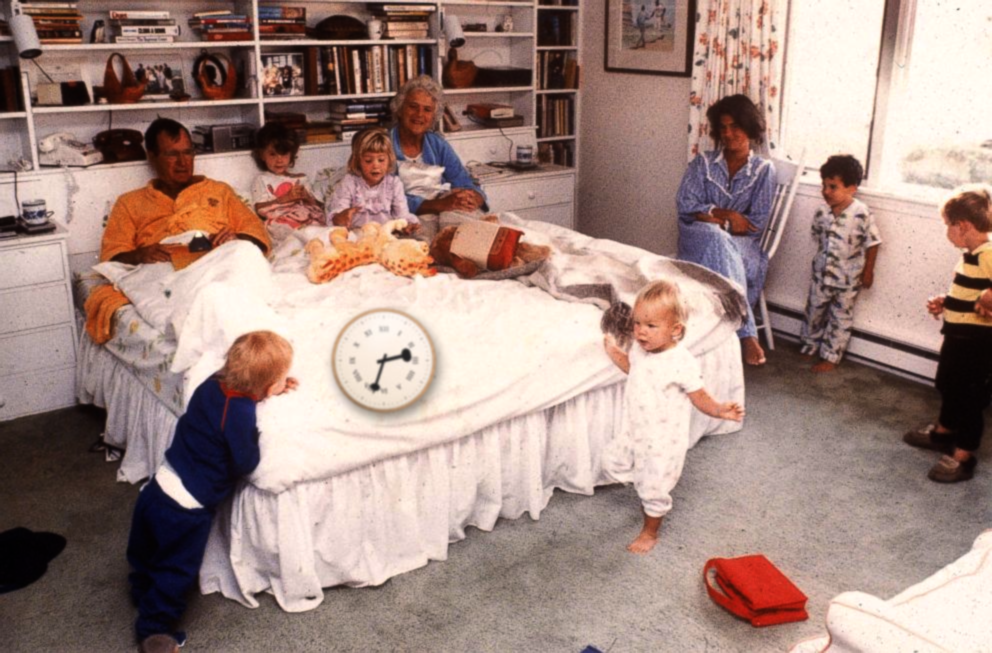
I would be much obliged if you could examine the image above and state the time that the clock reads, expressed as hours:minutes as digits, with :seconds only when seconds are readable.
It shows 2:33
